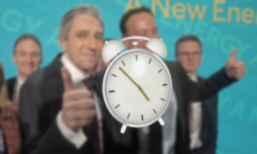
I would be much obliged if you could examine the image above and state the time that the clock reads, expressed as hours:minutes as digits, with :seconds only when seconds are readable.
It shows 4:53
